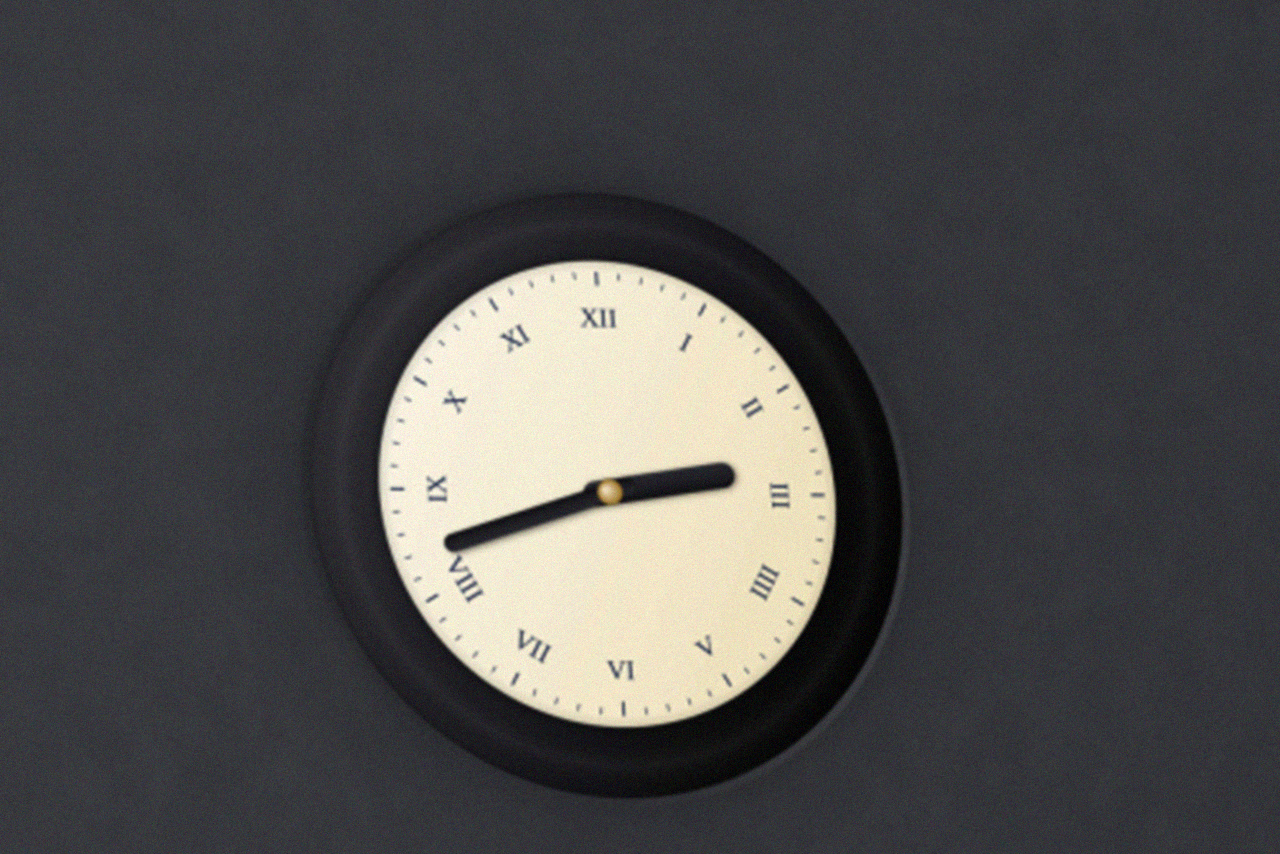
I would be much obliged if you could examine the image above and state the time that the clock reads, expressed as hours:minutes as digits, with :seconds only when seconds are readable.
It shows 2:42
